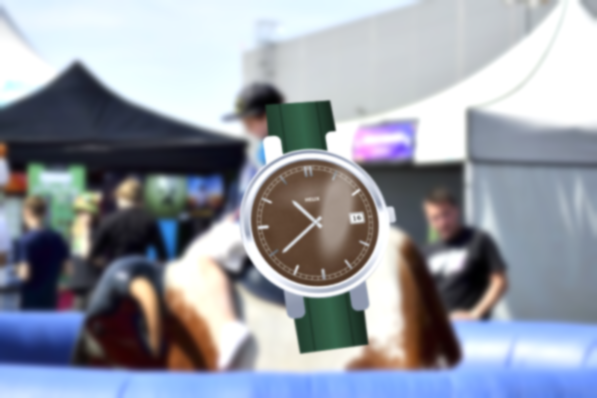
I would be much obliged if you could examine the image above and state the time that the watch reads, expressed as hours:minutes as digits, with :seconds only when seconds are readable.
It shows 10:39
